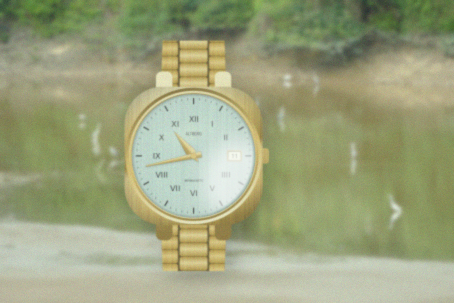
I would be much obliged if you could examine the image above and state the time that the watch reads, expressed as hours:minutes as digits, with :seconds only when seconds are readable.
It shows 10:43
